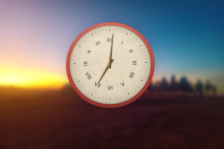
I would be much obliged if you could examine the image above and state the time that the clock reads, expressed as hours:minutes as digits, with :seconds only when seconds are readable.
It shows 7:01
